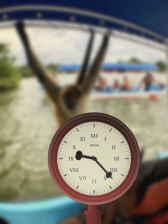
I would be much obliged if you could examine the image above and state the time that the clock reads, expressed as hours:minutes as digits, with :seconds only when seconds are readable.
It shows 9:23
